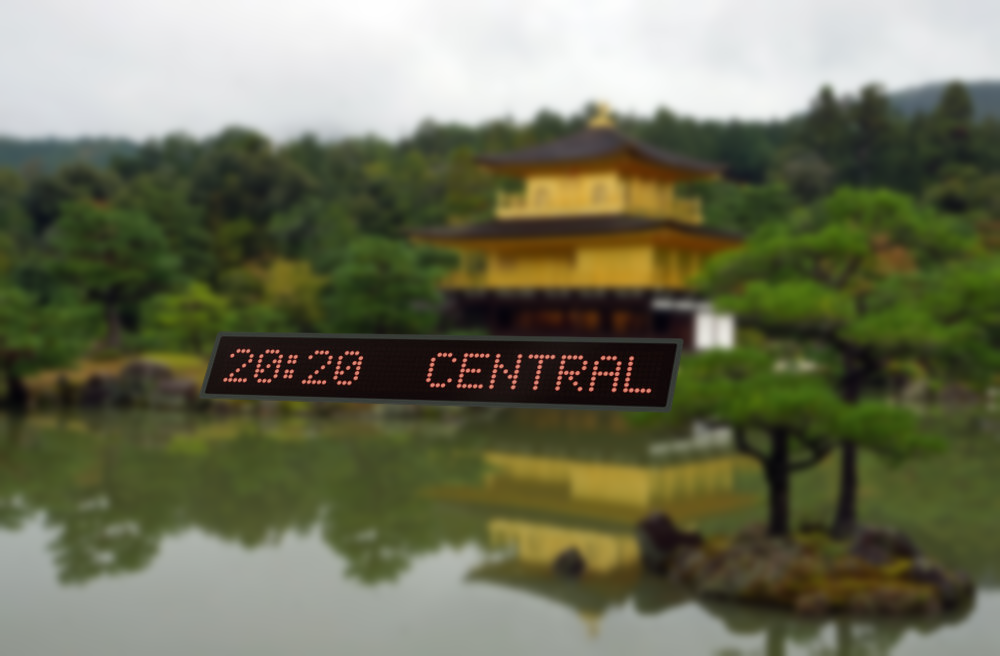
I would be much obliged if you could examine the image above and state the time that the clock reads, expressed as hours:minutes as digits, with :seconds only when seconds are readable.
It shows 20:20
